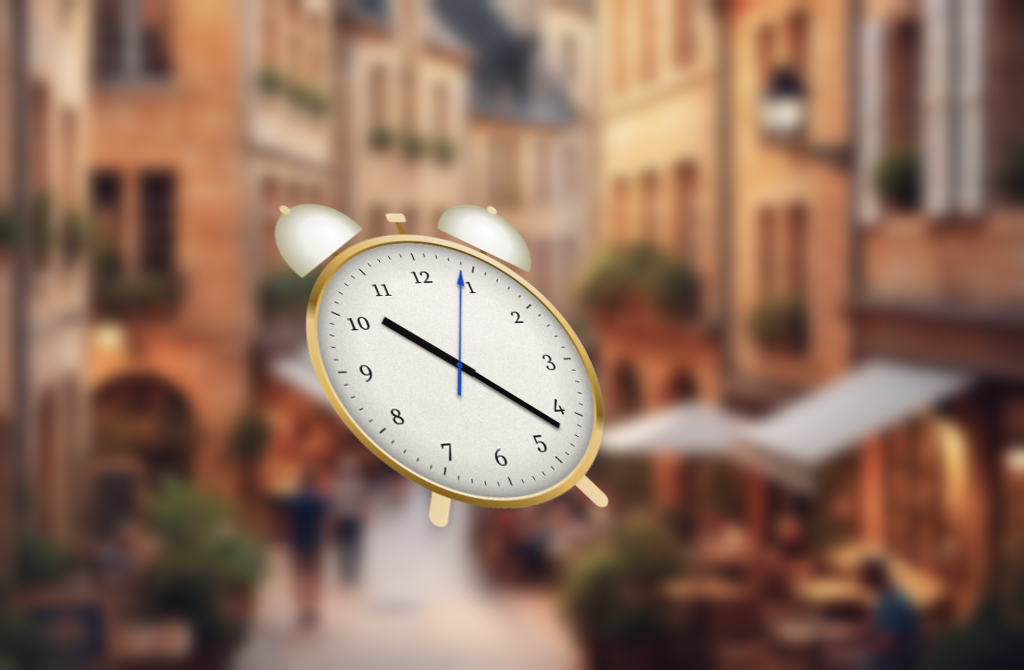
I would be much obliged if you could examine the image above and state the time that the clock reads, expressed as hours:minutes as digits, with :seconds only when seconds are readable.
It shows 10:22:04
